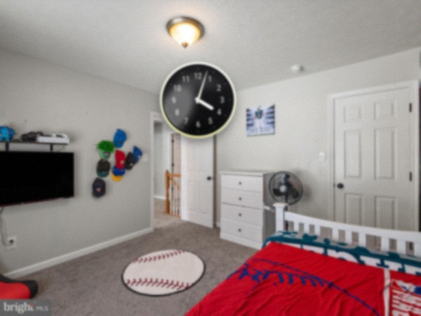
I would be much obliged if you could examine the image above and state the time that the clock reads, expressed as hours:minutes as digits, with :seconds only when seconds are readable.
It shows 4:03
